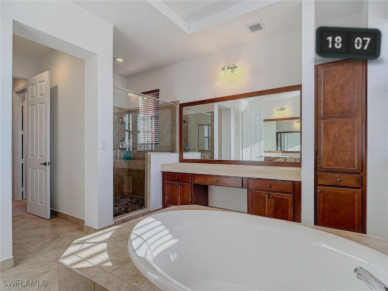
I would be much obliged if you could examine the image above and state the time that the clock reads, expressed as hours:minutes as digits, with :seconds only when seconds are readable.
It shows 18:07
